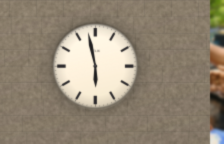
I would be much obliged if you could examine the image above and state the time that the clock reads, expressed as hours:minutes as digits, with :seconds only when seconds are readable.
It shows 5:58
